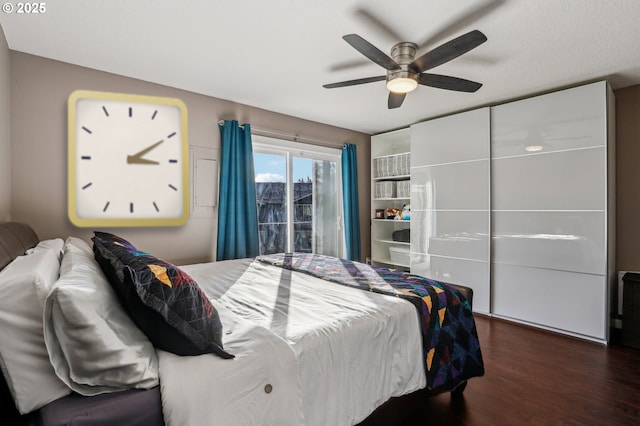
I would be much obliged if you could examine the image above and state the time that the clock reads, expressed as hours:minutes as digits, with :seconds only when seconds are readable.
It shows 3:10
